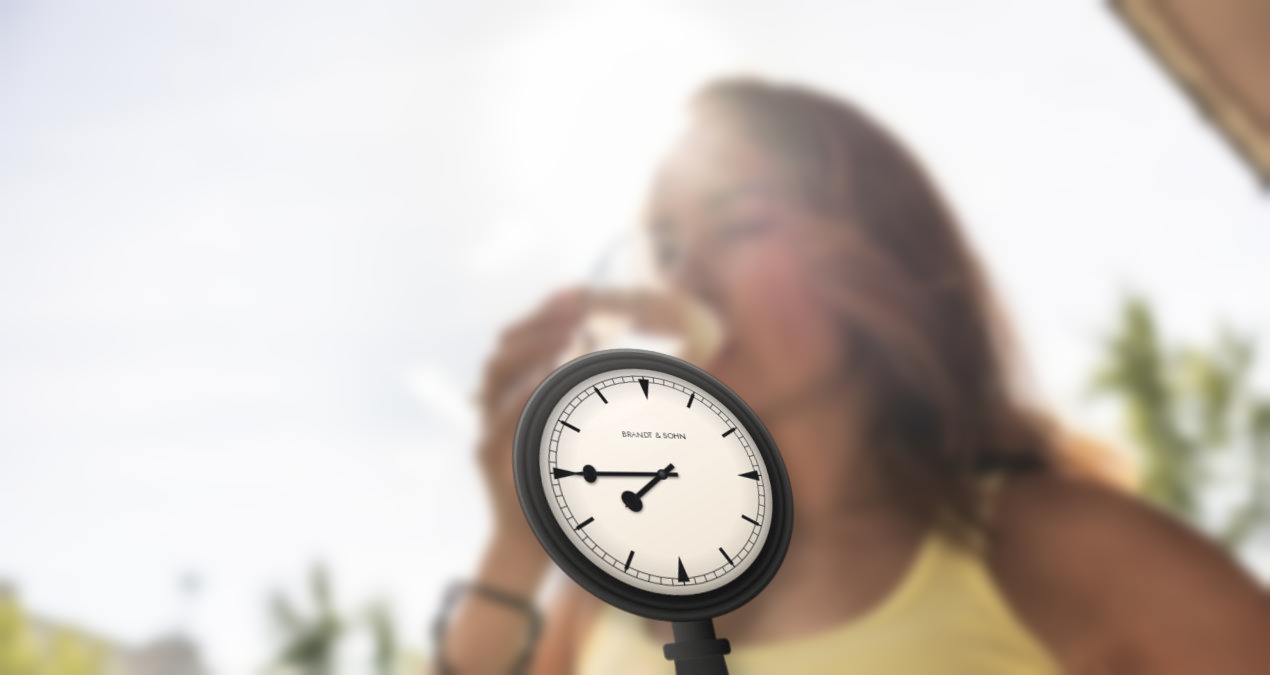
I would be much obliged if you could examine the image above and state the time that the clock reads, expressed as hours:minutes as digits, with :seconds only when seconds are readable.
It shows 7:45
